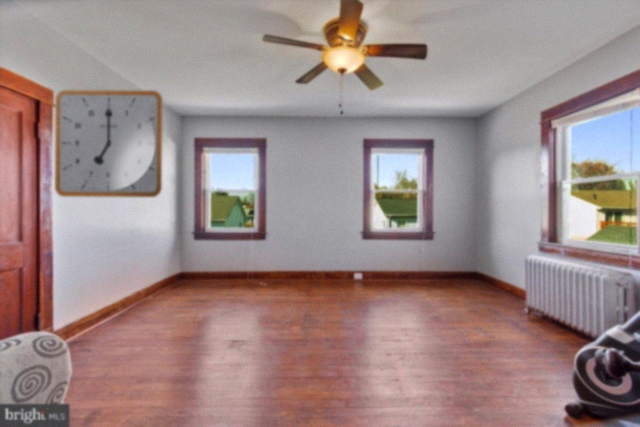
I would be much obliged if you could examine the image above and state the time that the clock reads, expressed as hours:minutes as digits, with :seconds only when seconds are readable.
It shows 7:00
